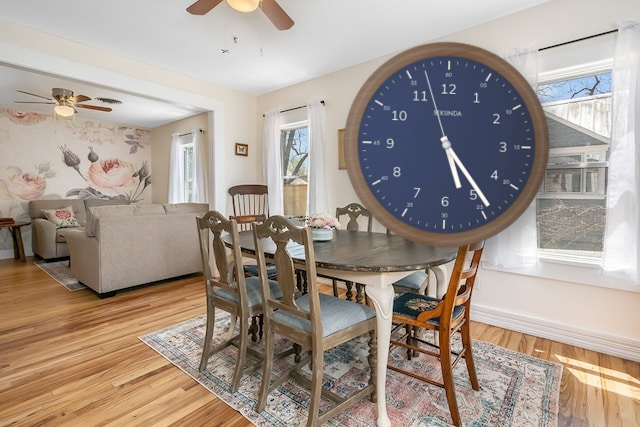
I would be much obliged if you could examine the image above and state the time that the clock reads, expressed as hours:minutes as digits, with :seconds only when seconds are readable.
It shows 5:23:57
